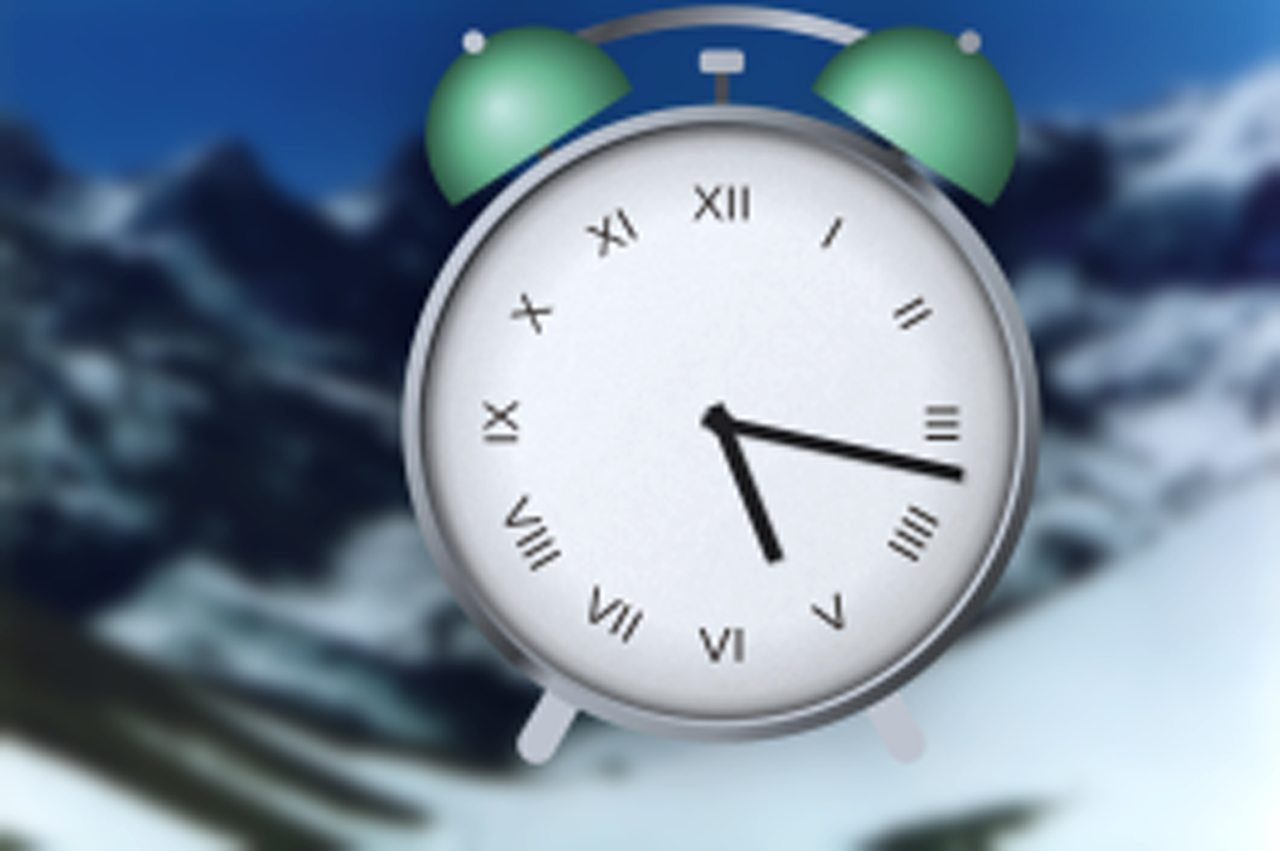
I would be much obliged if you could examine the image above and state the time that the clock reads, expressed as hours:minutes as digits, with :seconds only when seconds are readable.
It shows 5:17
